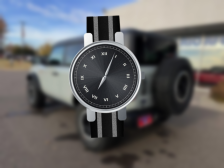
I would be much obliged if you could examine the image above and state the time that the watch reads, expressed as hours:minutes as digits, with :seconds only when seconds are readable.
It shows 7:04
